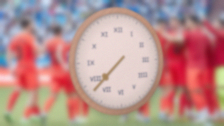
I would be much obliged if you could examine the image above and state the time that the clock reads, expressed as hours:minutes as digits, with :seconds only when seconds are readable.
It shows 7:38
